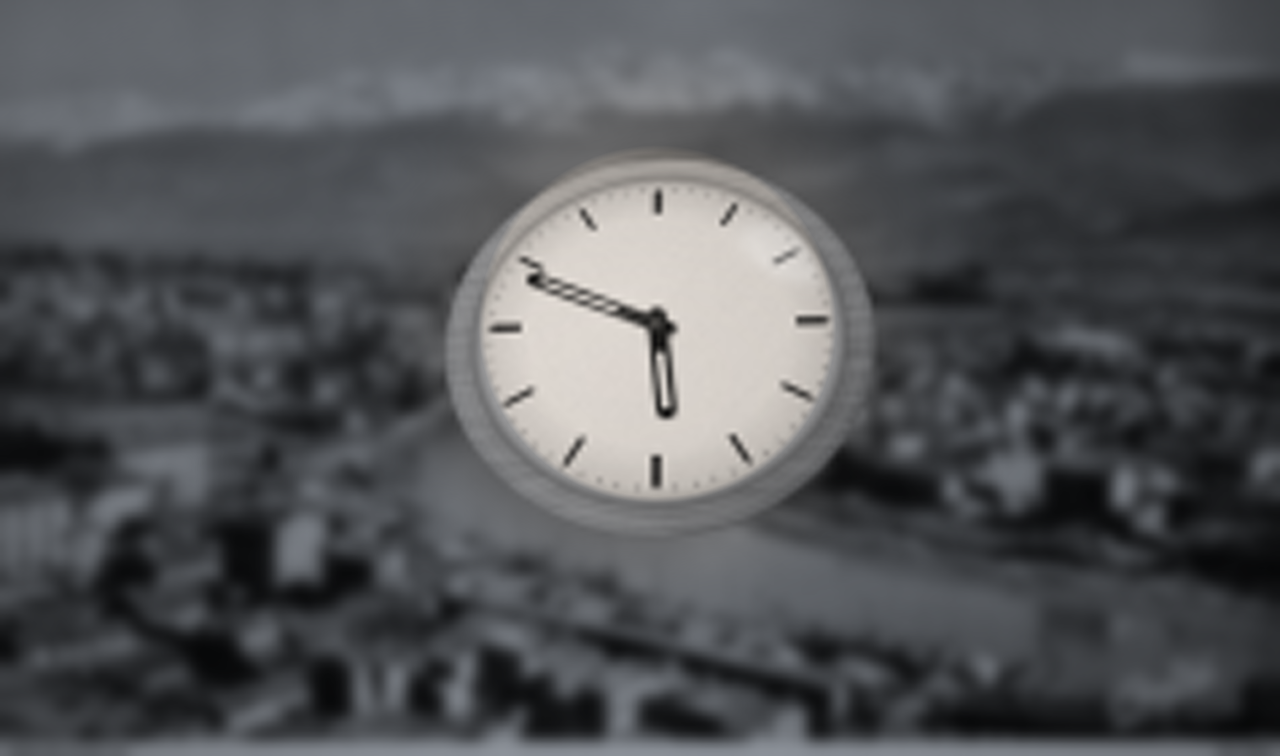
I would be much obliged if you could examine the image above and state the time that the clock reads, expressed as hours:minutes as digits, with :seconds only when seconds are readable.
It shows 5:49
